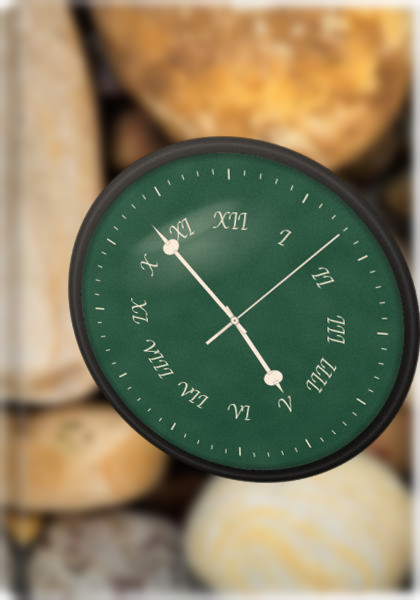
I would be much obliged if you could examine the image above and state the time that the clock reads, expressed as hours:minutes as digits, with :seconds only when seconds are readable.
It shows 4:53:08
